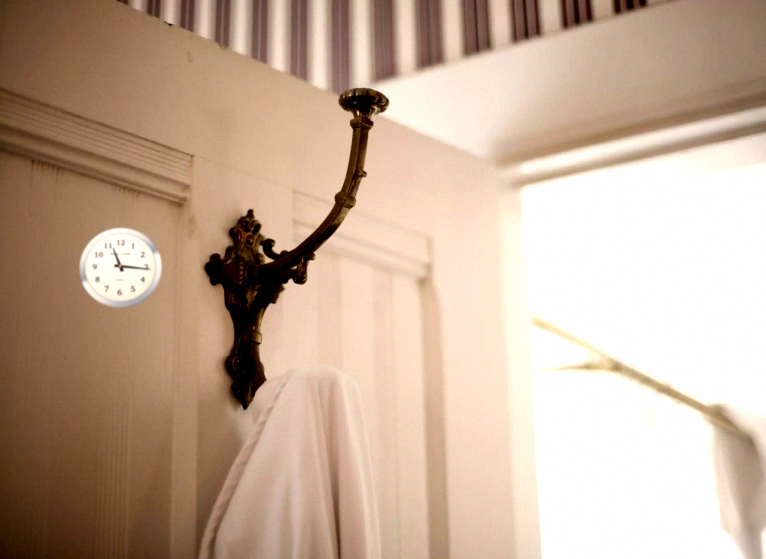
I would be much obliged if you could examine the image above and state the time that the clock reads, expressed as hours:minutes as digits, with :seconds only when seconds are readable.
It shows 11:16
